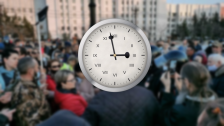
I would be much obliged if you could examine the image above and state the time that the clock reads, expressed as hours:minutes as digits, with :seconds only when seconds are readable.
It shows 2:58
